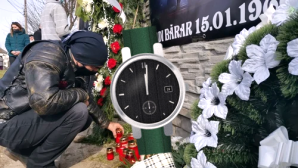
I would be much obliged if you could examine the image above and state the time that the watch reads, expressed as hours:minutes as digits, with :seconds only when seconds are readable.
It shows 12:01
